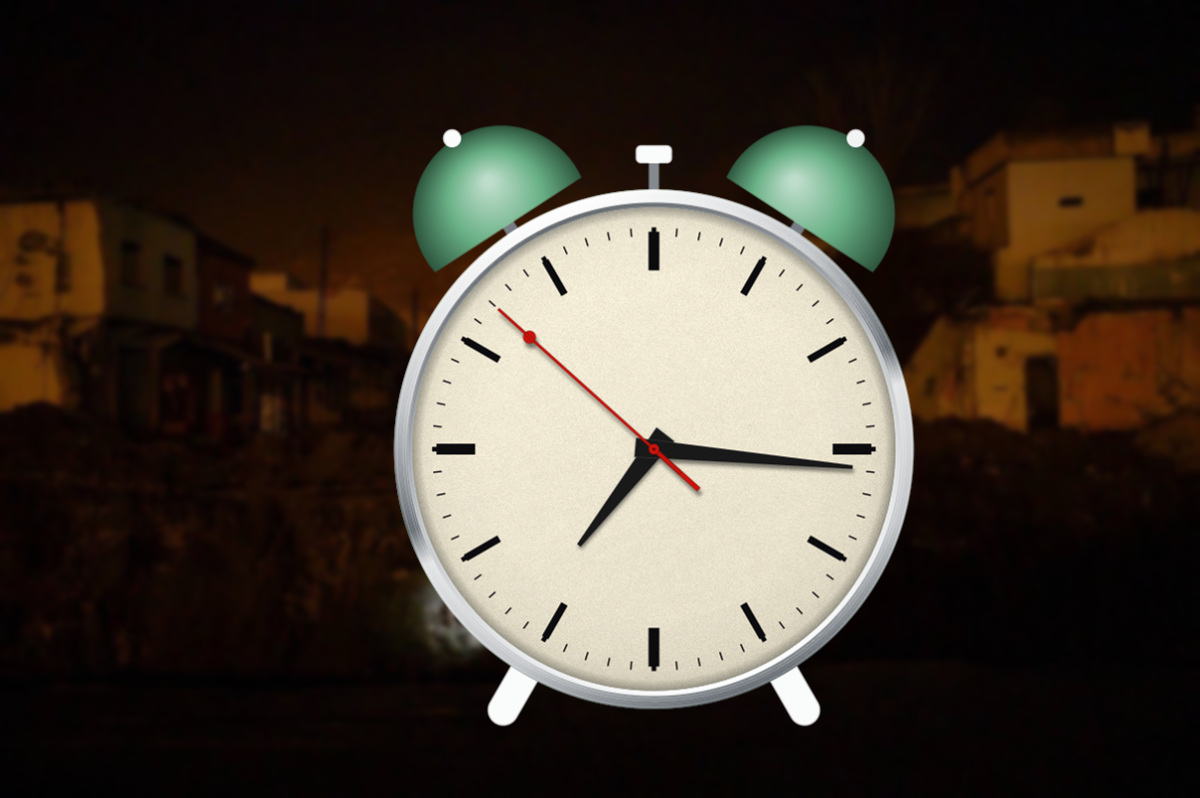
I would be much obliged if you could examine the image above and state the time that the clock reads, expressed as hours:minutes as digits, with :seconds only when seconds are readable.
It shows 7:15:52
